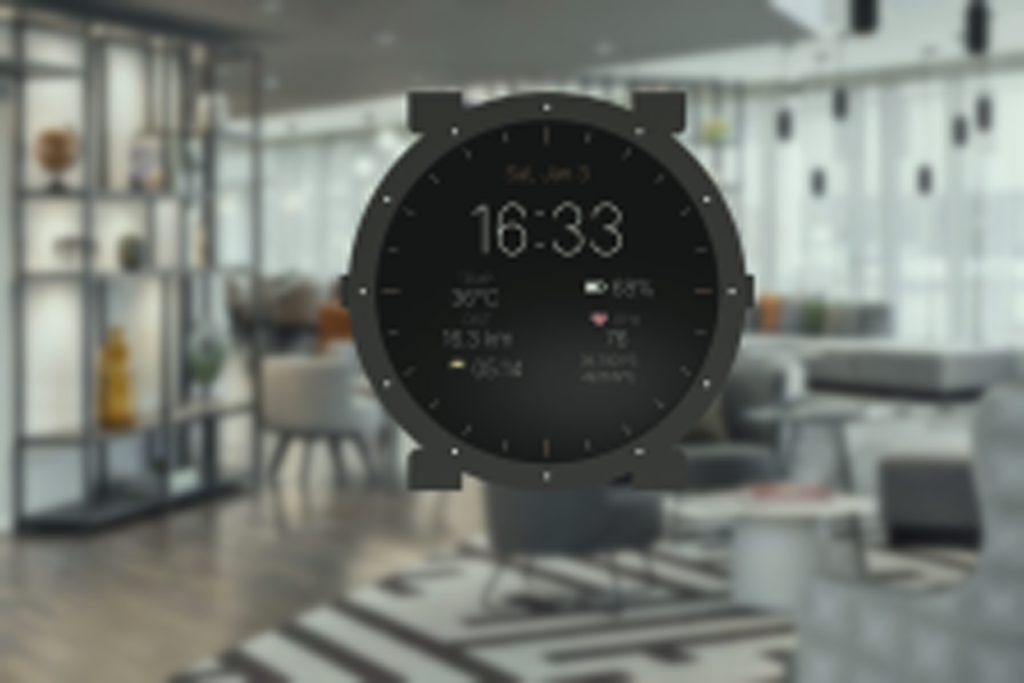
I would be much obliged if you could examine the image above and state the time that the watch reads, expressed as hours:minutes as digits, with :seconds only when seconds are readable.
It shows 16:33
